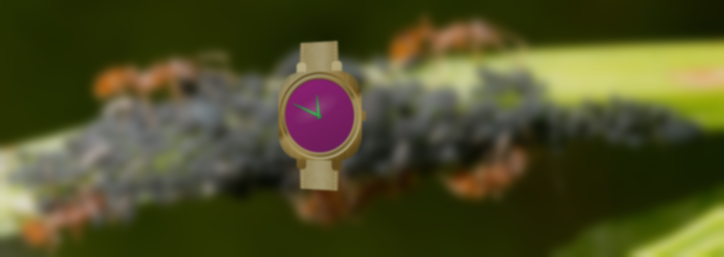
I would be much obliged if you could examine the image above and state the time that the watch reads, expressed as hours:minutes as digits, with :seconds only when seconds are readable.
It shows 11:49
